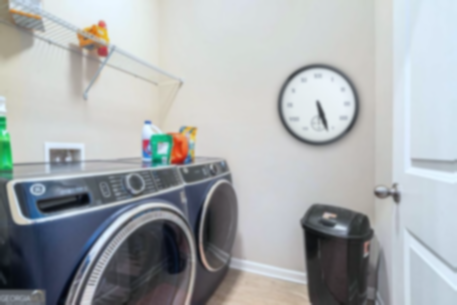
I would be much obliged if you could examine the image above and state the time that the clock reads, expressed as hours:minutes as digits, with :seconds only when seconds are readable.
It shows 5:27
